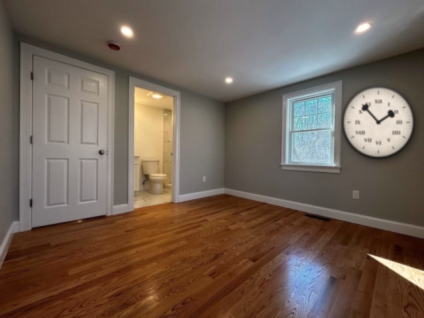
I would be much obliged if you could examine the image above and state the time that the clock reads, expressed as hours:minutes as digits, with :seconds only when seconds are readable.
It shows 1:53
